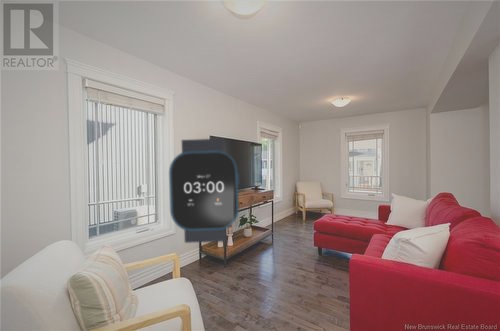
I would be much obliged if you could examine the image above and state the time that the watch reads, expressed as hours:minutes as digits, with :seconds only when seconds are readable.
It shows 3:00
